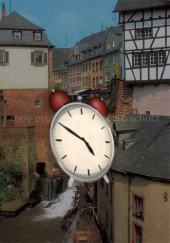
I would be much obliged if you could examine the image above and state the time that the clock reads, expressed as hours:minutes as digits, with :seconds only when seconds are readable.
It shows 4:50
